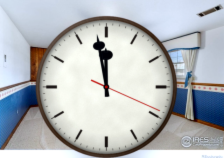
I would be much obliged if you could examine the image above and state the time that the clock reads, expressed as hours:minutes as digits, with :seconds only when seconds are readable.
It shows 11:58:19
